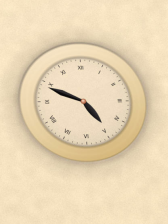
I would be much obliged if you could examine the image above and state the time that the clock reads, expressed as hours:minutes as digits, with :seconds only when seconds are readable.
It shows 4:49
